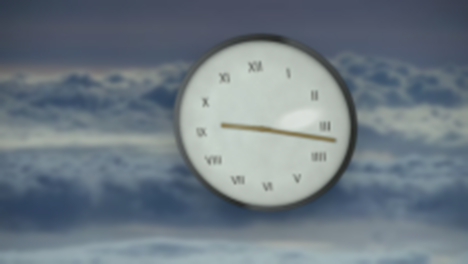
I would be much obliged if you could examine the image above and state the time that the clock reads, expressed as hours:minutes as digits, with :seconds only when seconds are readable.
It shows 9:17
